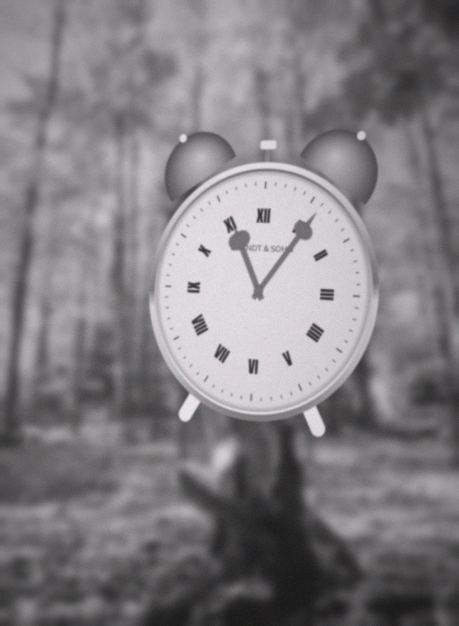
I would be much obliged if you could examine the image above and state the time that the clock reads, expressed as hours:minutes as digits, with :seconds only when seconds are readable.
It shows 11:06
